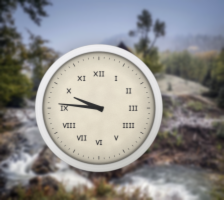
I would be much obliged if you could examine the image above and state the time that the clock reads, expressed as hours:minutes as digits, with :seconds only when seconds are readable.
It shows 9:46
